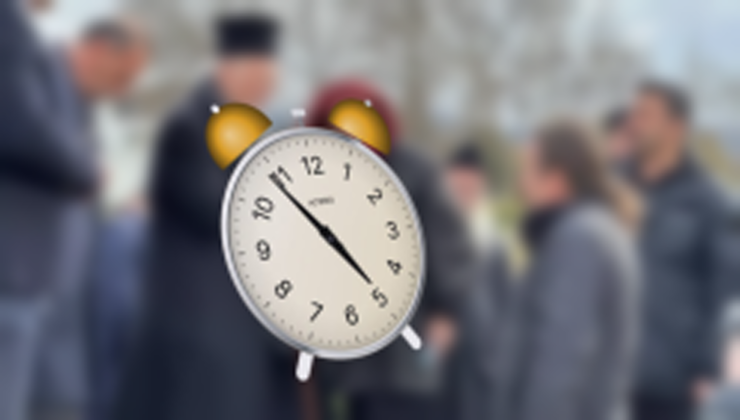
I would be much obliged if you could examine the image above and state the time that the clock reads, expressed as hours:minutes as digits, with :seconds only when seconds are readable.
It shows 4:54
